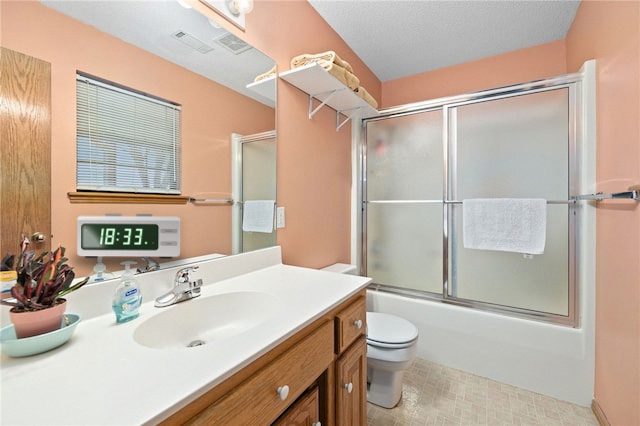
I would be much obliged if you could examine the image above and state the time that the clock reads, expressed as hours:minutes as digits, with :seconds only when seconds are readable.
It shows 18:33
